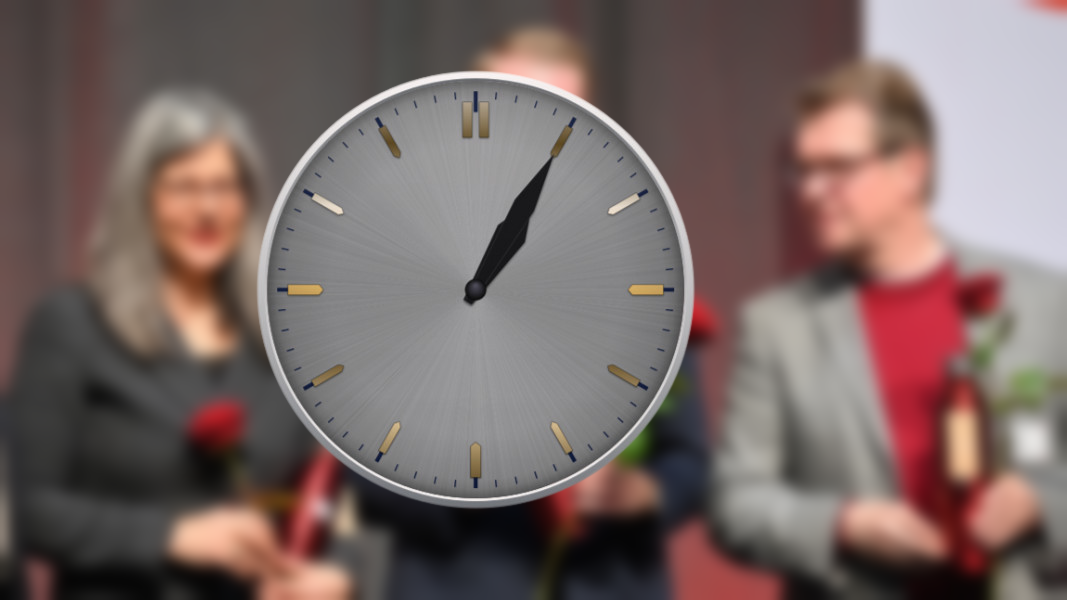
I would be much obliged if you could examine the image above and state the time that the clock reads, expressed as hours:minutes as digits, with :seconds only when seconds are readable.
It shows 1:05
